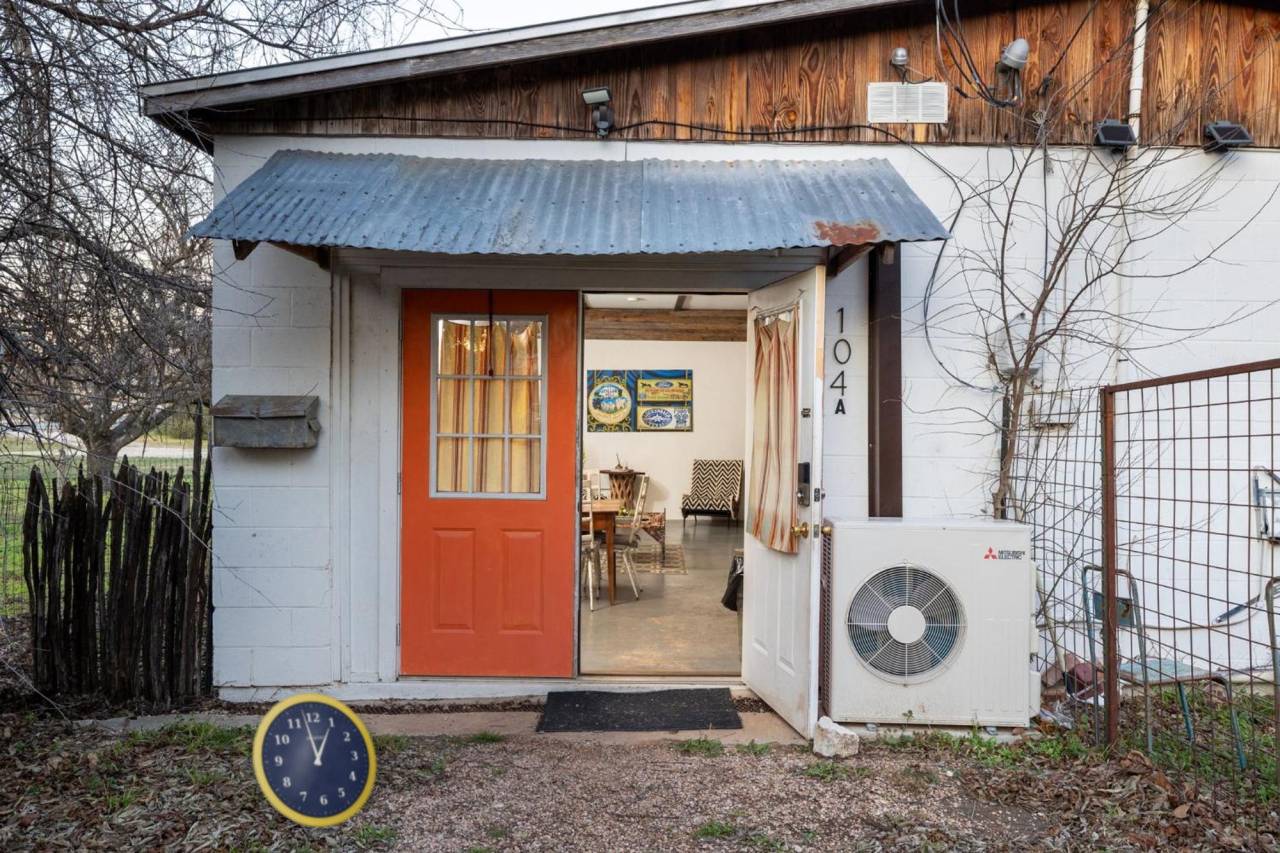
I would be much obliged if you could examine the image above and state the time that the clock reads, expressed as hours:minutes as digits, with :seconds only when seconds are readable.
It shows 12:58
